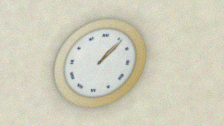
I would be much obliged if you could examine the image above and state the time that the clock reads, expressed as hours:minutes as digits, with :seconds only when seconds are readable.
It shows 1:06
